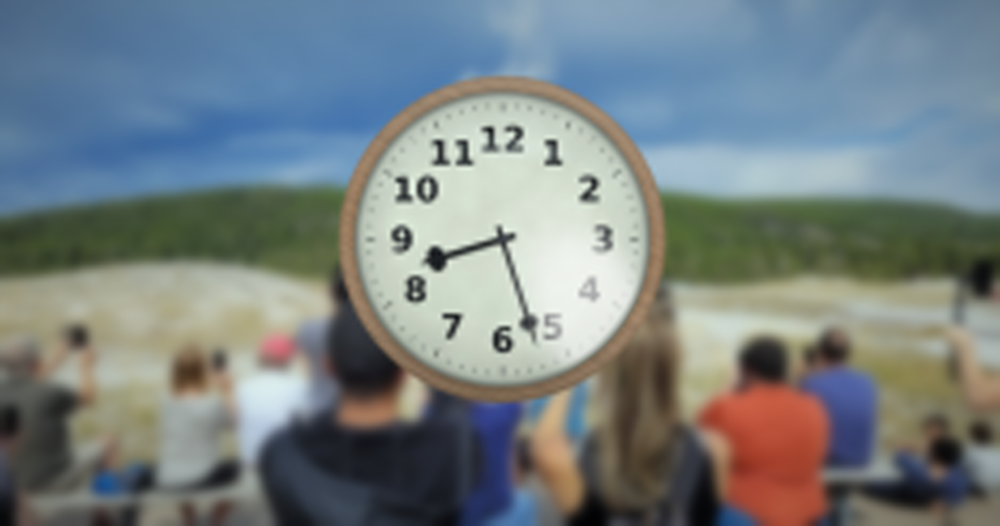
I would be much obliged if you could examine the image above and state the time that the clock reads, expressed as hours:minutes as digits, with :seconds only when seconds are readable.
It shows 8:27
